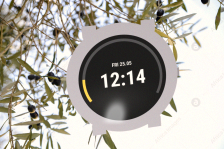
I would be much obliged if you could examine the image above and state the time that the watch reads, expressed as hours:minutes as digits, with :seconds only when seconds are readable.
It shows 12:14
